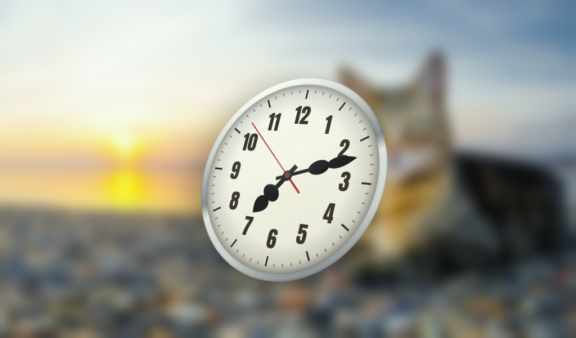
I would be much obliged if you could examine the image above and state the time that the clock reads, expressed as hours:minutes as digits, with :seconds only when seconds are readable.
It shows 7:11:52
